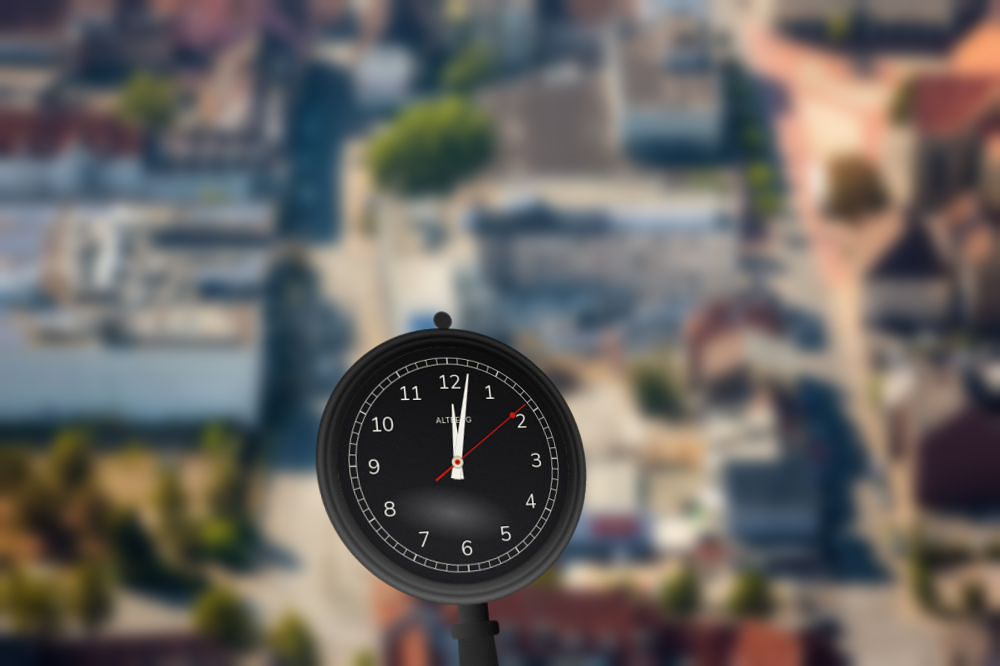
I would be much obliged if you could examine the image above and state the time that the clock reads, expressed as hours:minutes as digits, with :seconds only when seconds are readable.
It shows 12:02:09
